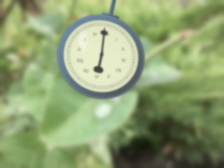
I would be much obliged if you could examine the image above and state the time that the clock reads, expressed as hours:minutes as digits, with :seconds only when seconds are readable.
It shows 5:59
